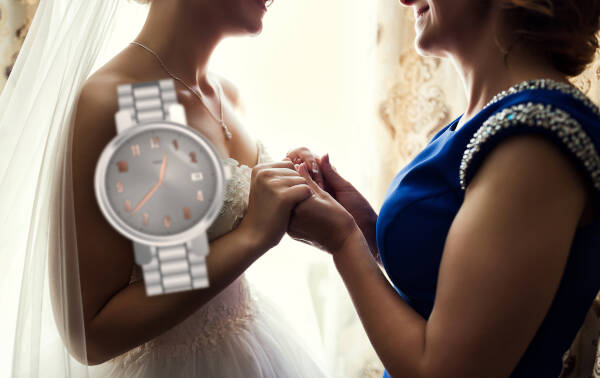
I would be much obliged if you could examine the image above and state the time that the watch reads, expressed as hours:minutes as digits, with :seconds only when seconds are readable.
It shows 12:38
